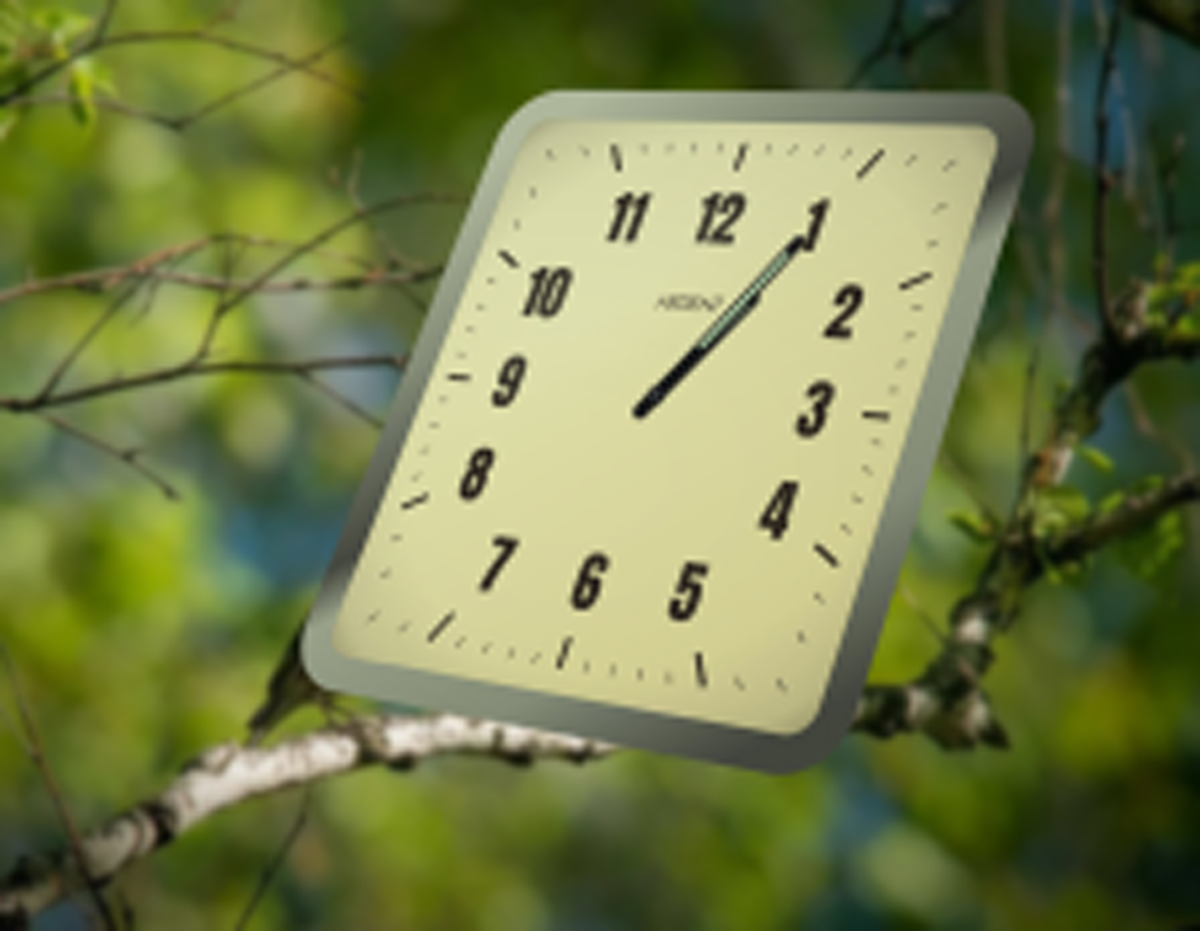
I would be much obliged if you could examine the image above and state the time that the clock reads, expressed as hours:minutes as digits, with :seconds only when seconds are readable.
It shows 1:05
